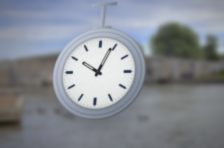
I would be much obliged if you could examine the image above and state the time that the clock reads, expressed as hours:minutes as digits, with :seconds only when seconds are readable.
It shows 10:04
